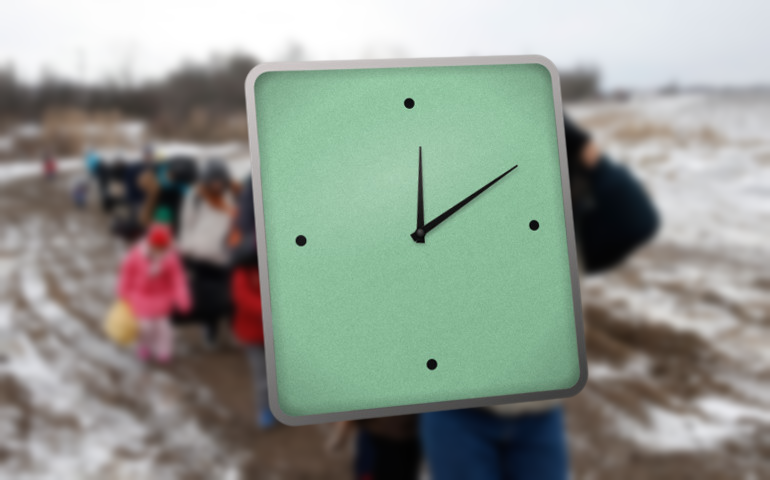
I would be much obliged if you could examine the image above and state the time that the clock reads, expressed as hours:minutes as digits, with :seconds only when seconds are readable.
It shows 12:10
